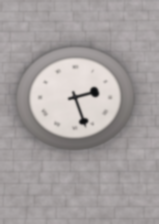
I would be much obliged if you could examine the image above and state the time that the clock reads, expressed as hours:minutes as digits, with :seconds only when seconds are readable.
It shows 2:27
